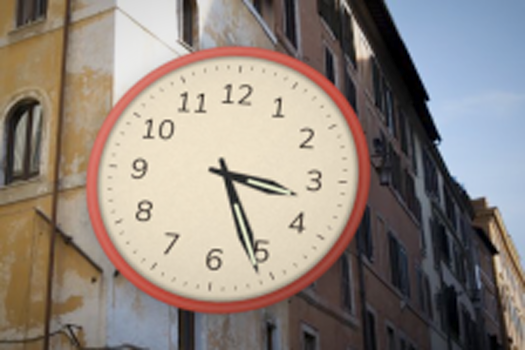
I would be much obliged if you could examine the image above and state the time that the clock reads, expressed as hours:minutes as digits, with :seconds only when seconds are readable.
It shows 3:26
